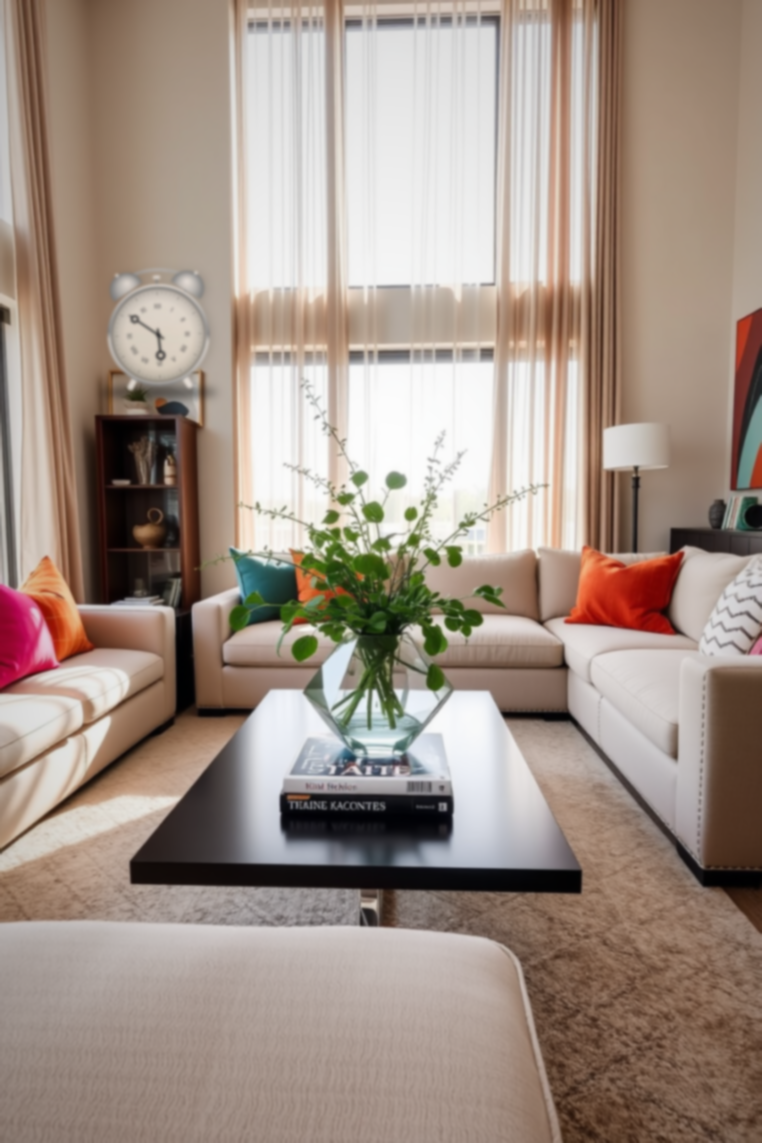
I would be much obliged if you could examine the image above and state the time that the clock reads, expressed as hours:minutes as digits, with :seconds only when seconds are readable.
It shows 5:51
